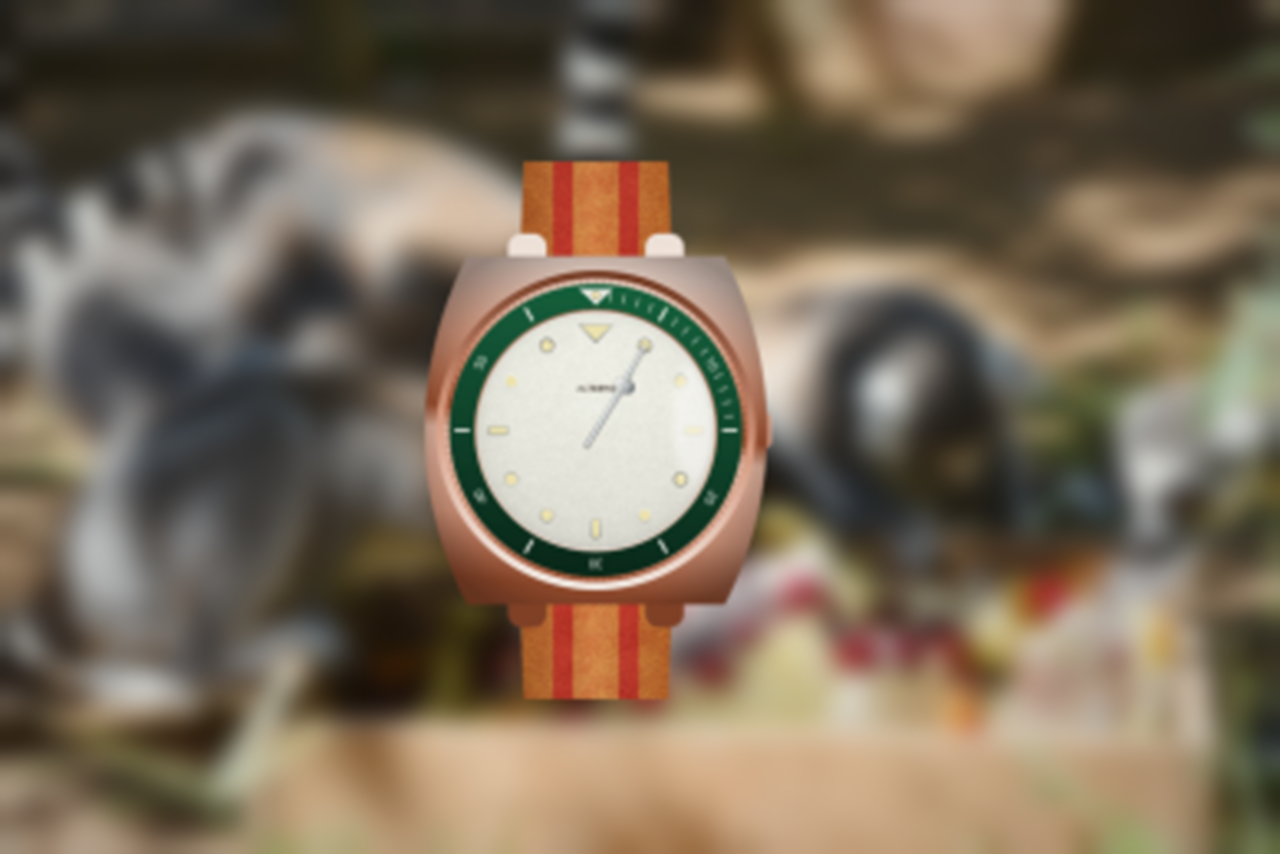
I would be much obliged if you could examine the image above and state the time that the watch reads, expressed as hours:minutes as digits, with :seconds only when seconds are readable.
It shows 1:05
